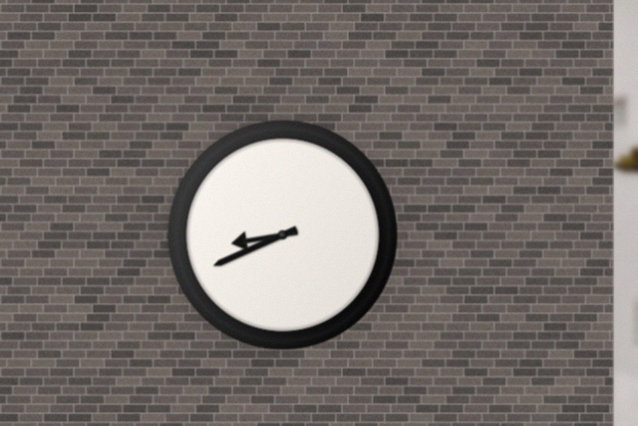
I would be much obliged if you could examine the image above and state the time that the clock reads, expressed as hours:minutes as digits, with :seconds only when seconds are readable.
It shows 8:41
